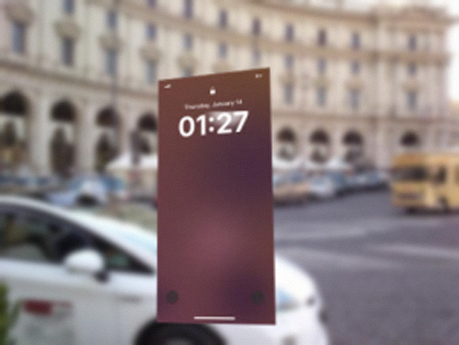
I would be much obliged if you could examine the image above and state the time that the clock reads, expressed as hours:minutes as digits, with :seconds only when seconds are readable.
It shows 1:27
